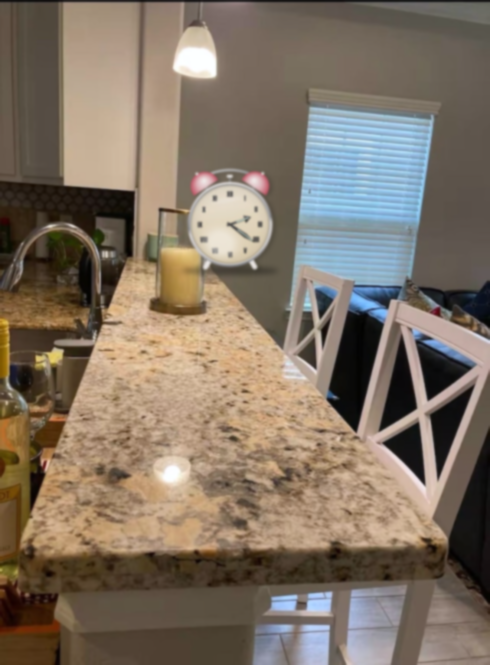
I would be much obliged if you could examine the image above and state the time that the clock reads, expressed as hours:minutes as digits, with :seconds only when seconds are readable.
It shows 2:21
